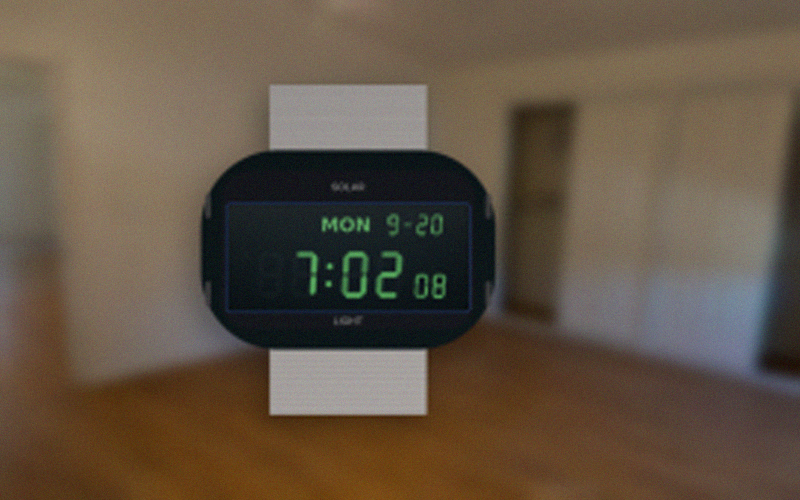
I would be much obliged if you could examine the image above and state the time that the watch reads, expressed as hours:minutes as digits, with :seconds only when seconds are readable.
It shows 7:02:08
